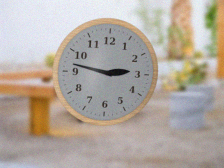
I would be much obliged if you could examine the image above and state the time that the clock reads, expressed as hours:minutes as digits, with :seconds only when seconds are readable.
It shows 2:47
